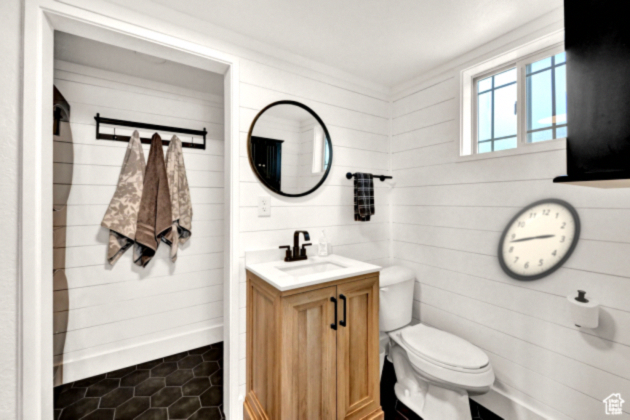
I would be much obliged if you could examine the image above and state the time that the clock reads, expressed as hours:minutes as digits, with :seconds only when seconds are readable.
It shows 2:43
